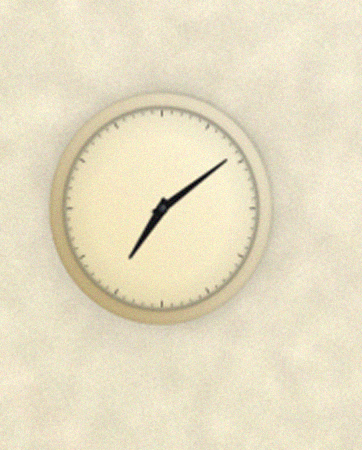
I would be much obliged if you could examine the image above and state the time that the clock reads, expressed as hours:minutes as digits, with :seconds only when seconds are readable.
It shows 7:09
